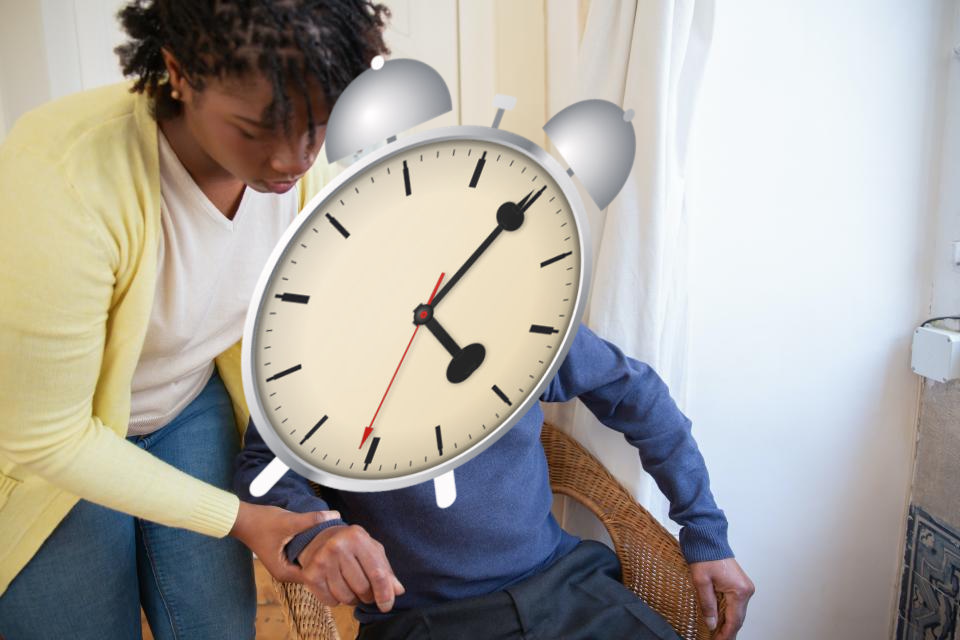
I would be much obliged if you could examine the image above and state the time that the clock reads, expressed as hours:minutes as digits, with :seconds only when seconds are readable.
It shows 4:04:31
